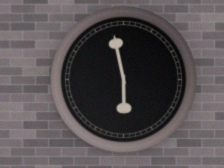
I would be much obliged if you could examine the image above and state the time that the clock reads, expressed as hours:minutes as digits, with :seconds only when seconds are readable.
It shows 5:58
